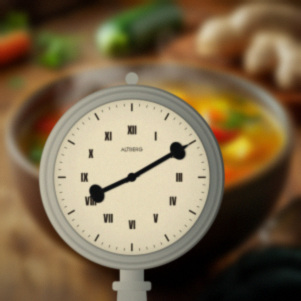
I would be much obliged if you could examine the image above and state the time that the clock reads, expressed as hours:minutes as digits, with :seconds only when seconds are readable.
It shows 8:10
